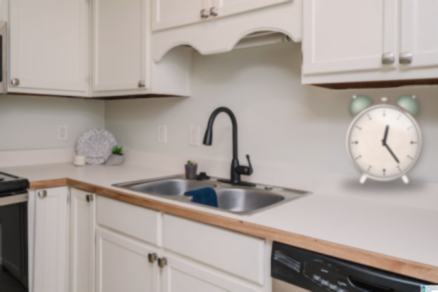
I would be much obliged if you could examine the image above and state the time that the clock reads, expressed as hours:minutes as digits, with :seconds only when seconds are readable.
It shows 12:24
